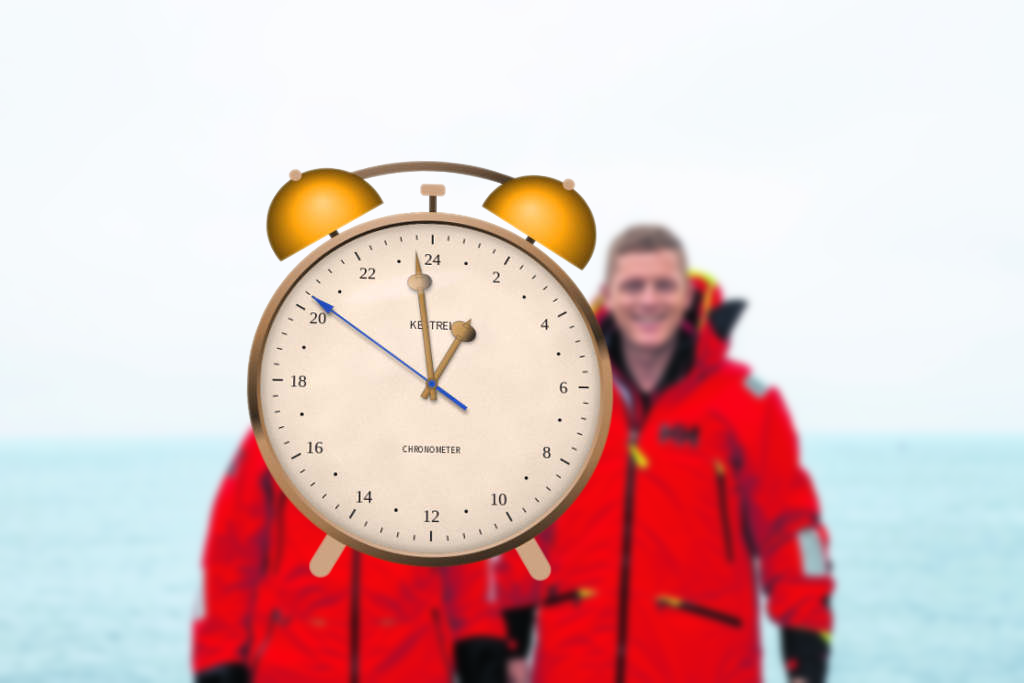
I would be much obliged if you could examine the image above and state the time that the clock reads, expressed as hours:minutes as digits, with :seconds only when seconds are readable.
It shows 1:58:51
